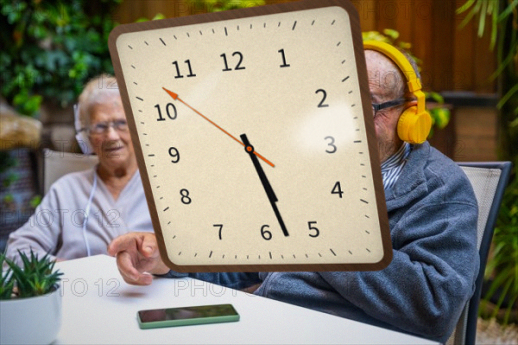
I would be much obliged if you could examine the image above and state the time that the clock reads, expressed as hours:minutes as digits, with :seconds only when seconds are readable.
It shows 5:27:52
